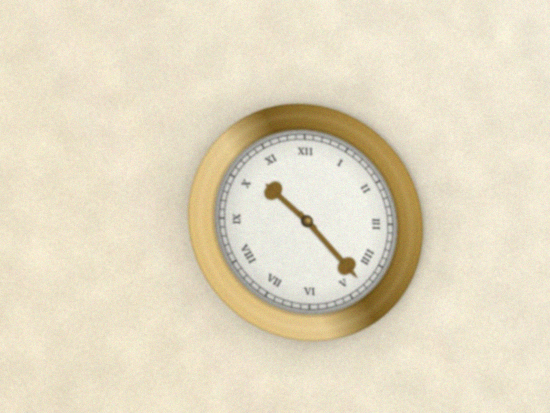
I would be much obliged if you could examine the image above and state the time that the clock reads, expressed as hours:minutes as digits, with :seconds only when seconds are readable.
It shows 10:23
